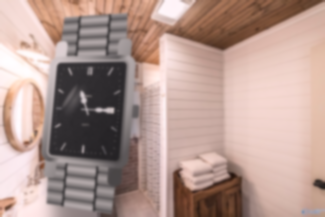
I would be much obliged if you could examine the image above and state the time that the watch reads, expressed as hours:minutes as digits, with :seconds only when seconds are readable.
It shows 11:15
